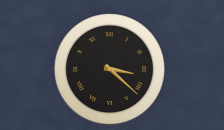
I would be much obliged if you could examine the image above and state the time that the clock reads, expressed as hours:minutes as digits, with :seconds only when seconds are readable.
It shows 3:22
